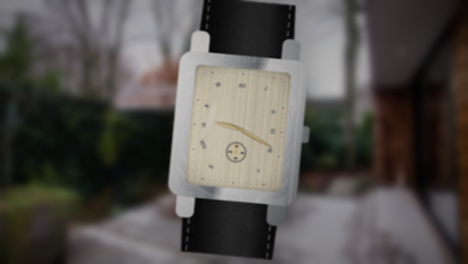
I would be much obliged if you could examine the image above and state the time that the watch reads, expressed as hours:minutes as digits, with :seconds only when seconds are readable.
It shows 9:19
